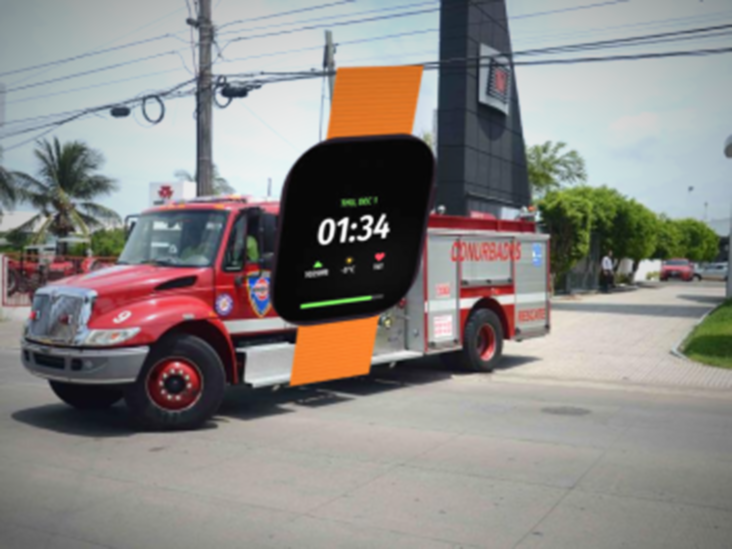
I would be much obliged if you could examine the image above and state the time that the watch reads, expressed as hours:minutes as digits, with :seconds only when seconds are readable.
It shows 1:34
